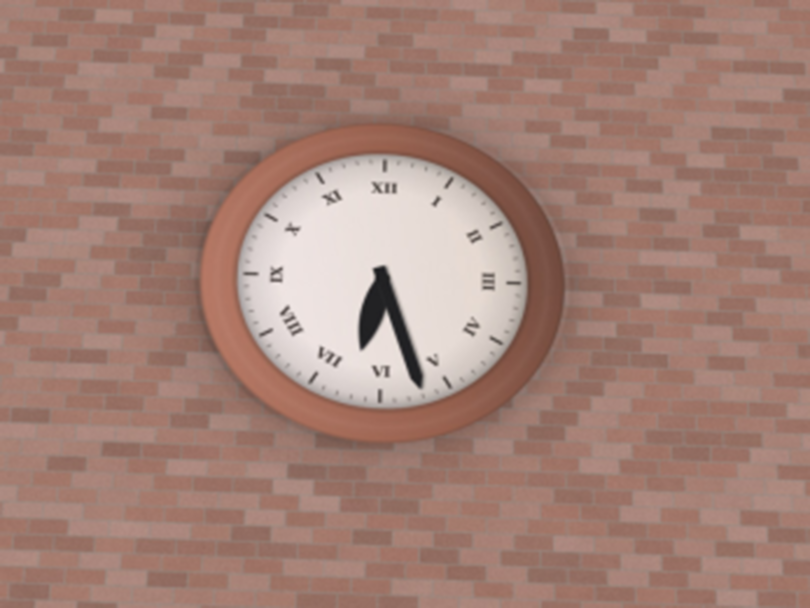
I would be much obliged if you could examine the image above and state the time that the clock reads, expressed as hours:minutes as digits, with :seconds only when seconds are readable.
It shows 6:27
